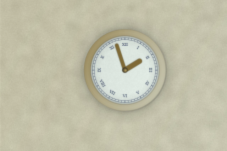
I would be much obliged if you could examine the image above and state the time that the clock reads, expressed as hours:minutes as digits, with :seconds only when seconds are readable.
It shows 1:57
